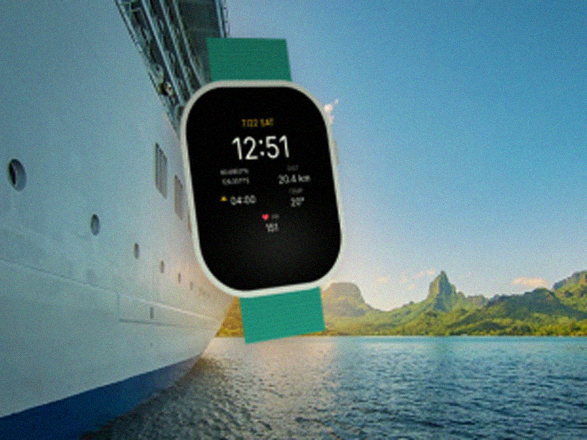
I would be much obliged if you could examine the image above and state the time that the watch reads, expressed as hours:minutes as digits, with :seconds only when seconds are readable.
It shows 12:51
